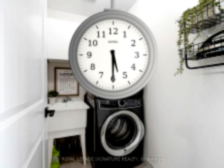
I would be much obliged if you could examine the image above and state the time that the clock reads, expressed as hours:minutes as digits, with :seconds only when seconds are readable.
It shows 5:30
